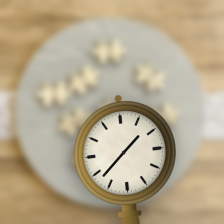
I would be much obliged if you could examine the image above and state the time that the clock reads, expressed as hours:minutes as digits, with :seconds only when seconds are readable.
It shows 1:38
